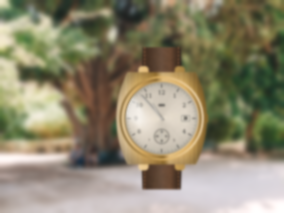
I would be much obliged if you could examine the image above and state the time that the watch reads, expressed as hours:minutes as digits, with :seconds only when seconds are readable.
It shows 10:53
